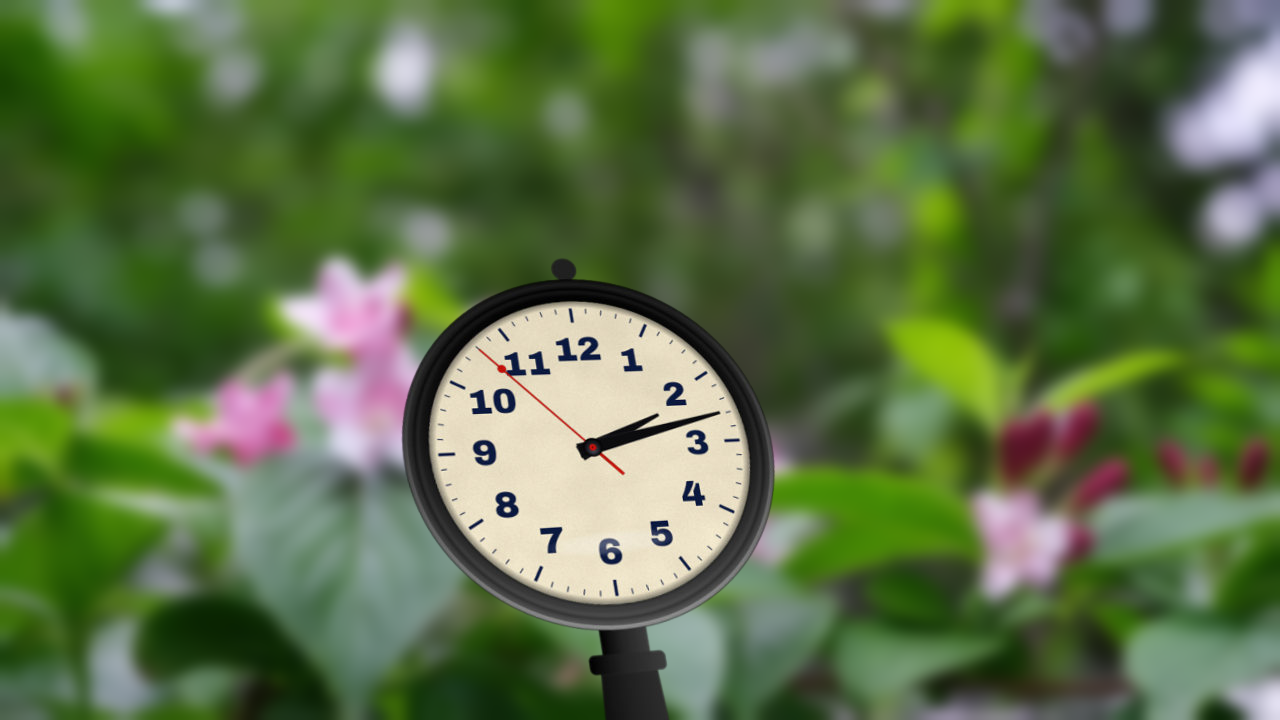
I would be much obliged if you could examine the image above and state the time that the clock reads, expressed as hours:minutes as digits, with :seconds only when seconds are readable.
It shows 2:12:53
